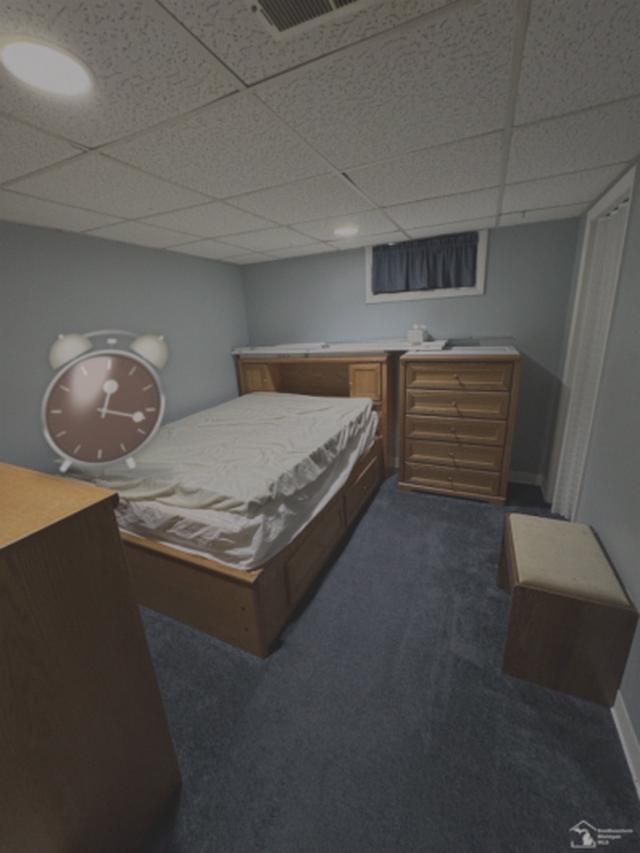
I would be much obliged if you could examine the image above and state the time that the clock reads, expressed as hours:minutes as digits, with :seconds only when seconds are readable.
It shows 12:17
